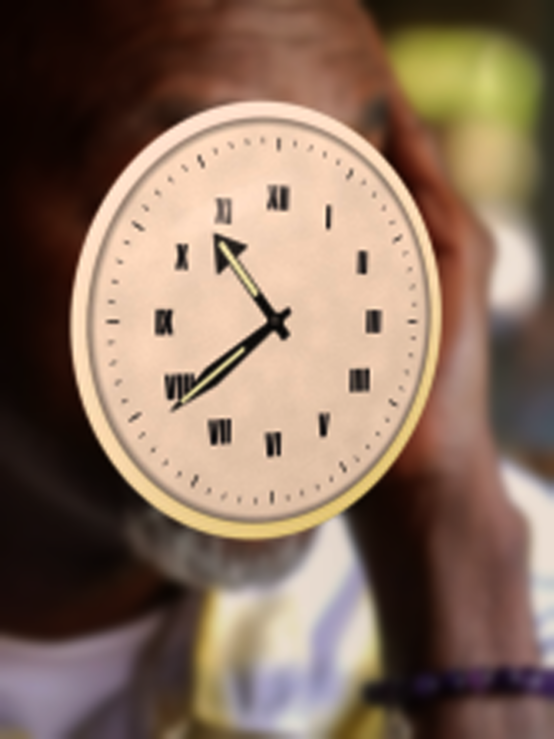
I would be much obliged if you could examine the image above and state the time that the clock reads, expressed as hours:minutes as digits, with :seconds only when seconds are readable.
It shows 10:39
